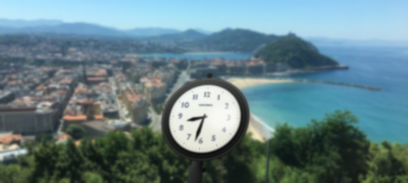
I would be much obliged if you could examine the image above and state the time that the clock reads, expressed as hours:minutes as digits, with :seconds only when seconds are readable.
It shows 8:32
